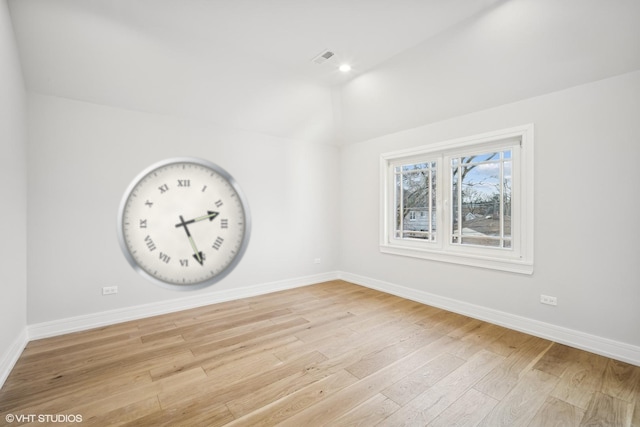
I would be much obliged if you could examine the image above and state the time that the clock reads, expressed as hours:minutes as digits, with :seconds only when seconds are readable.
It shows 2:26
